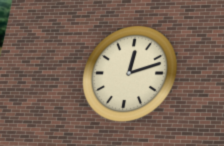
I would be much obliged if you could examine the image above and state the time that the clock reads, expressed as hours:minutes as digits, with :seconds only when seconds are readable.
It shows 12:12
